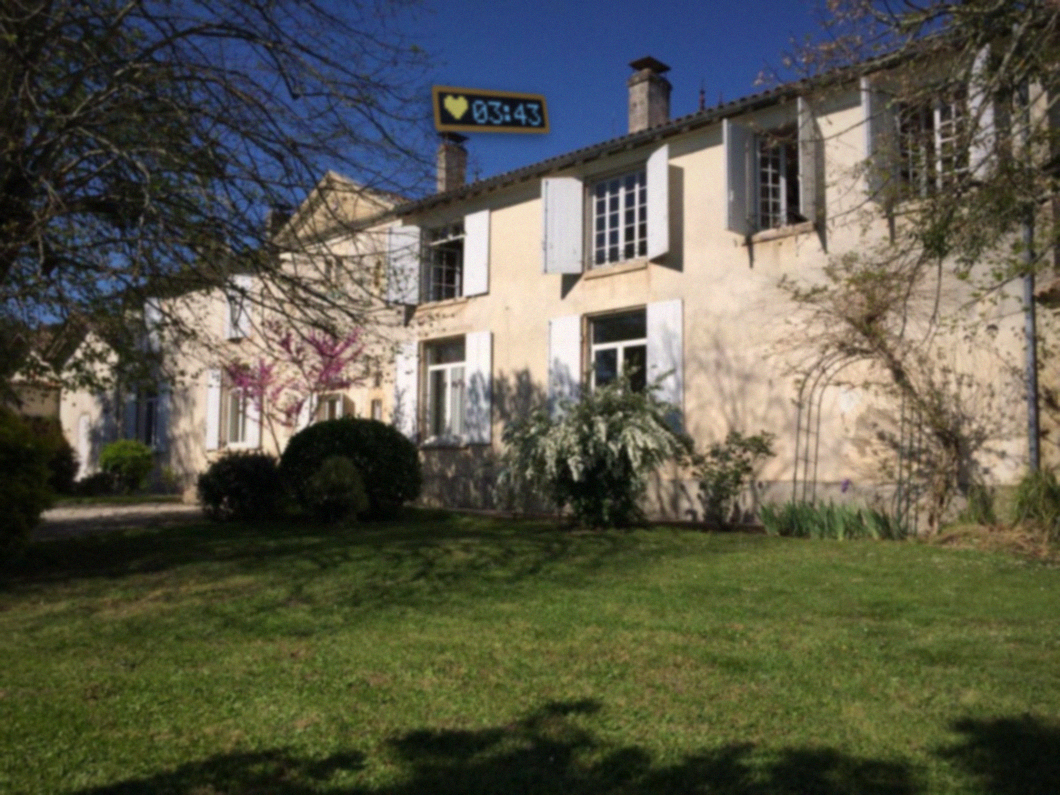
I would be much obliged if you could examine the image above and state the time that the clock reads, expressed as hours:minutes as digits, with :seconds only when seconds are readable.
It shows 3:43
